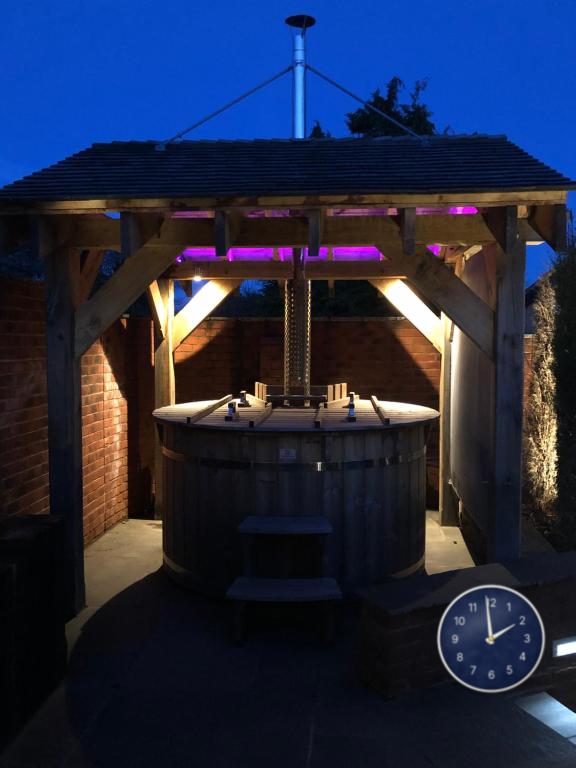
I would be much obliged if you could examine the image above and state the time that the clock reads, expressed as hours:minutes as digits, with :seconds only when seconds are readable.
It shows 1:59
